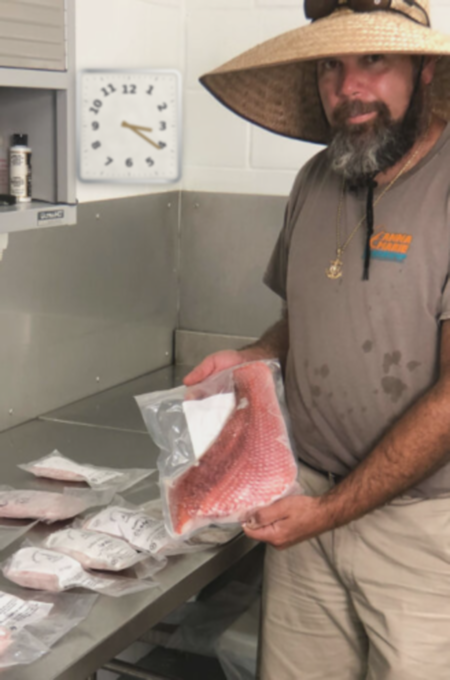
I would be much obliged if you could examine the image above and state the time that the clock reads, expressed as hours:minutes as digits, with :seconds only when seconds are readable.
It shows 3:21
